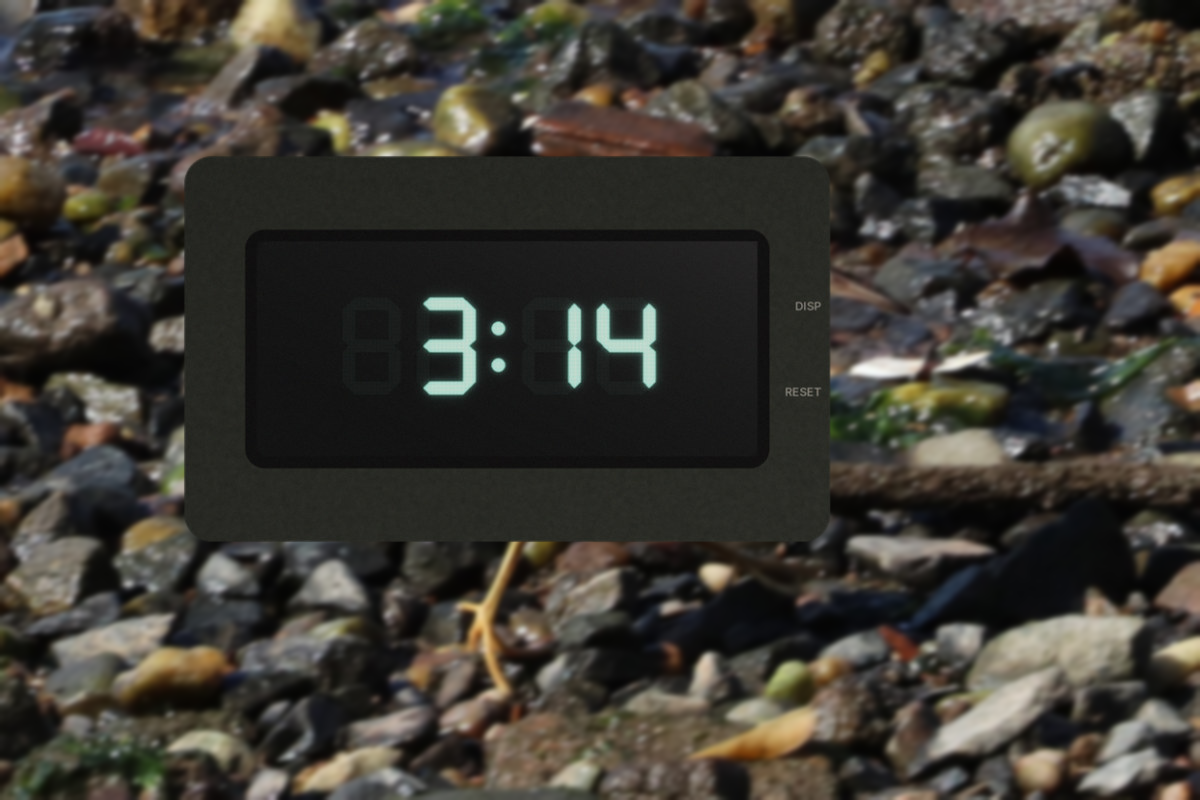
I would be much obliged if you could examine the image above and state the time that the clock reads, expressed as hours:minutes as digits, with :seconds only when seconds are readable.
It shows 3:14
